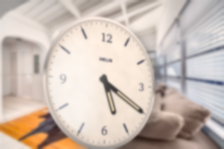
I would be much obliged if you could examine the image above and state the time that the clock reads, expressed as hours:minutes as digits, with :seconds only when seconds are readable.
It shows 5:20
